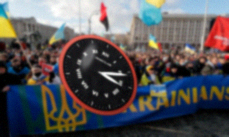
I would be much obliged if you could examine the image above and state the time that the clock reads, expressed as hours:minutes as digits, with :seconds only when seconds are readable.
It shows 3:11
